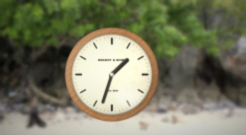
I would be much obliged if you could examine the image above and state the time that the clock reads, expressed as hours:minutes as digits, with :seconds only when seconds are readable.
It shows 1:33
